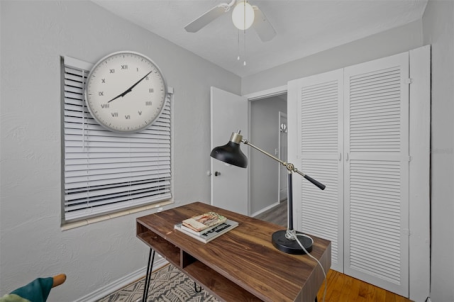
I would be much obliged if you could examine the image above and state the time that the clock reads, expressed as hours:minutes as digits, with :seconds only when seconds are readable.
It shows 8:09
